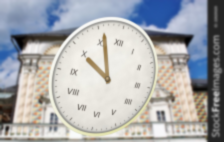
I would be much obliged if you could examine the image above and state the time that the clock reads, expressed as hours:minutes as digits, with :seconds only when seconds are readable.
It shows 9:56
